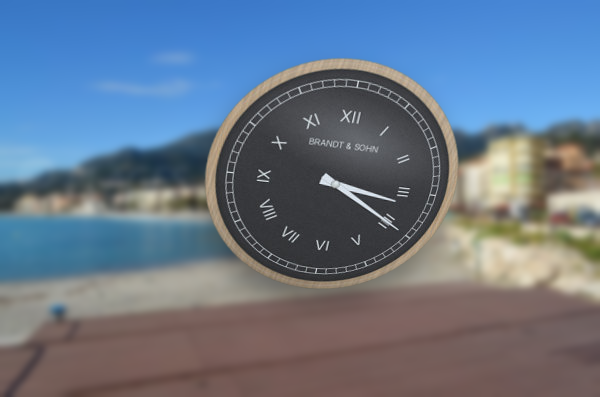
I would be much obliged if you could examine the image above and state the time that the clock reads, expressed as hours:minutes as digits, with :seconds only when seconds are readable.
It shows 3:20
